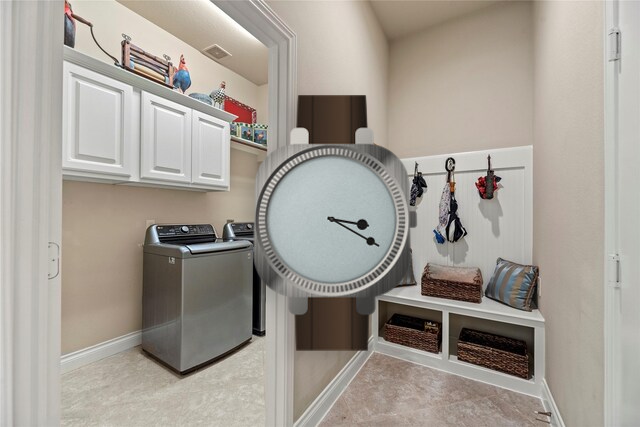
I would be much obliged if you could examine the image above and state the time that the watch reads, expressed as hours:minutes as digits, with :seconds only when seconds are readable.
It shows 3:20
